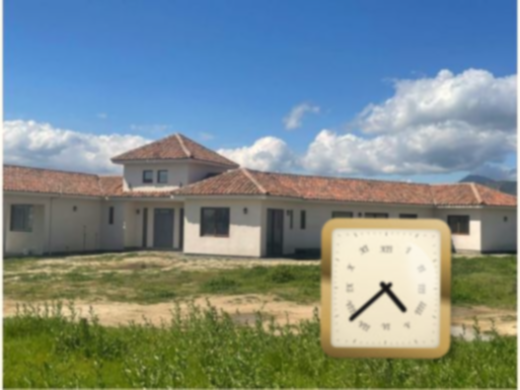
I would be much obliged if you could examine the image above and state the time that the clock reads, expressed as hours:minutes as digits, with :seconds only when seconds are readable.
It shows 4:38
